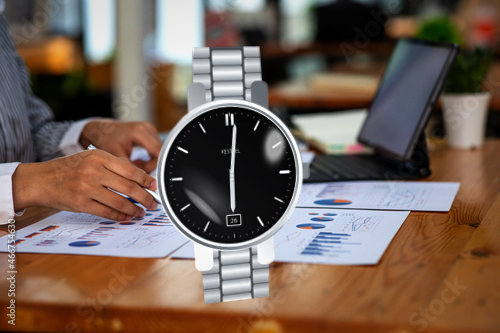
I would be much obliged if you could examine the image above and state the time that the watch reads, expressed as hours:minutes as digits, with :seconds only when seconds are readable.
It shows 6:01
